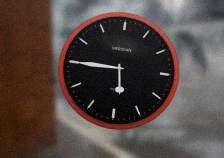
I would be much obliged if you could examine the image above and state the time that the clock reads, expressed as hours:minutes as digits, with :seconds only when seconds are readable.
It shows 5:45
